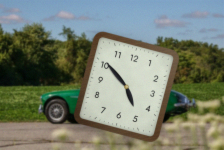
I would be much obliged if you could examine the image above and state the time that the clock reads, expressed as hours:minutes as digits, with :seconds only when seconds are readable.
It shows 4:51
